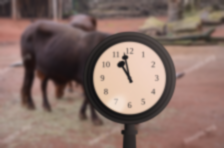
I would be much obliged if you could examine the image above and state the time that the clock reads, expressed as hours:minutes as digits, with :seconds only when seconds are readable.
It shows 10:58
